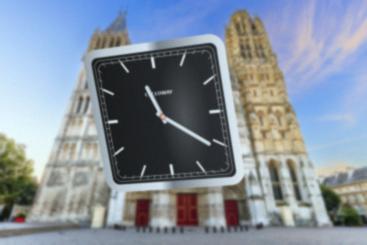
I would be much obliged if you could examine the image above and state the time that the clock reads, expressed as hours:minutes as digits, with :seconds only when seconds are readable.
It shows 11:21
